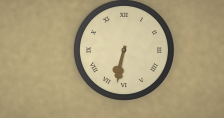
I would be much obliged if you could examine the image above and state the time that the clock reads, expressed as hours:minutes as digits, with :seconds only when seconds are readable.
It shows 6:32
